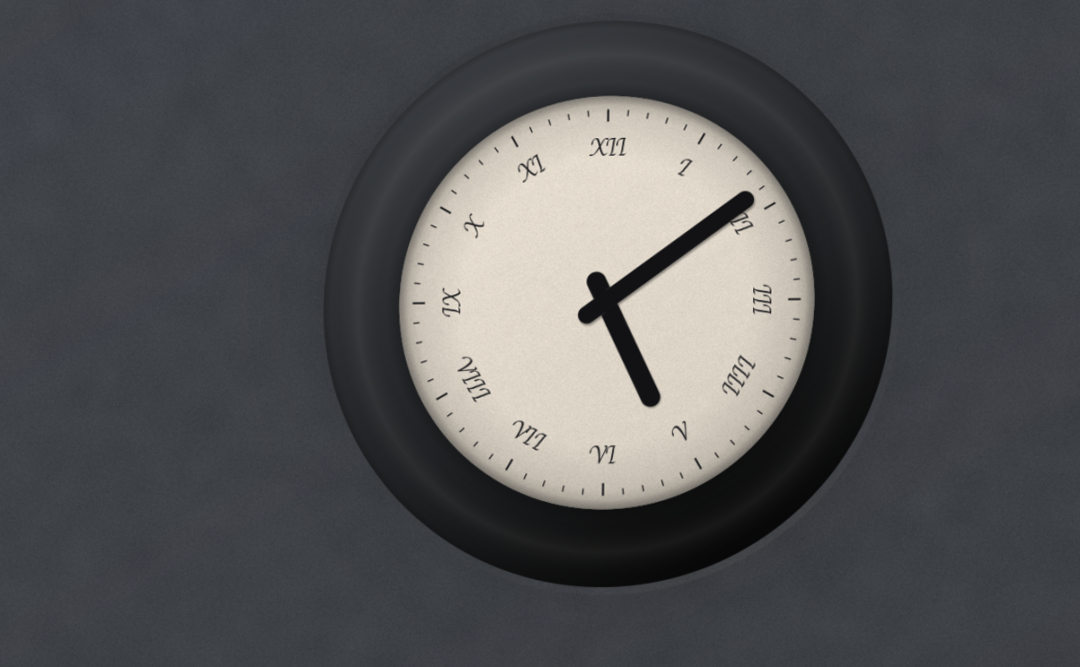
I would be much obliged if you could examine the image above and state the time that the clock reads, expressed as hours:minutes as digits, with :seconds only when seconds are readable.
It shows 5:09
